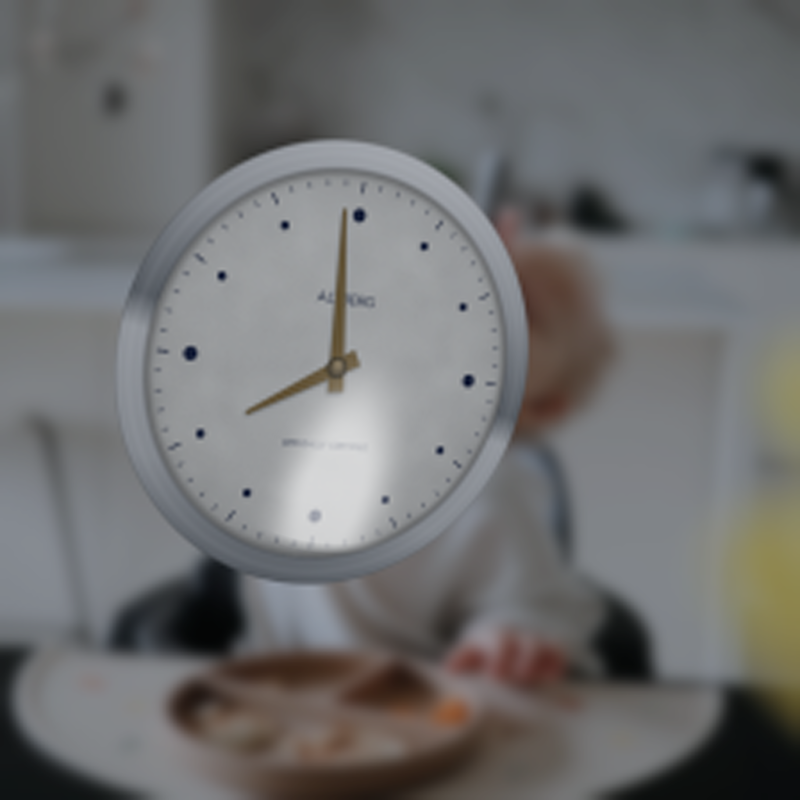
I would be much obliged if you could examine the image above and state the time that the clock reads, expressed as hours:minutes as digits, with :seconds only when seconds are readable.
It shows 7:59
